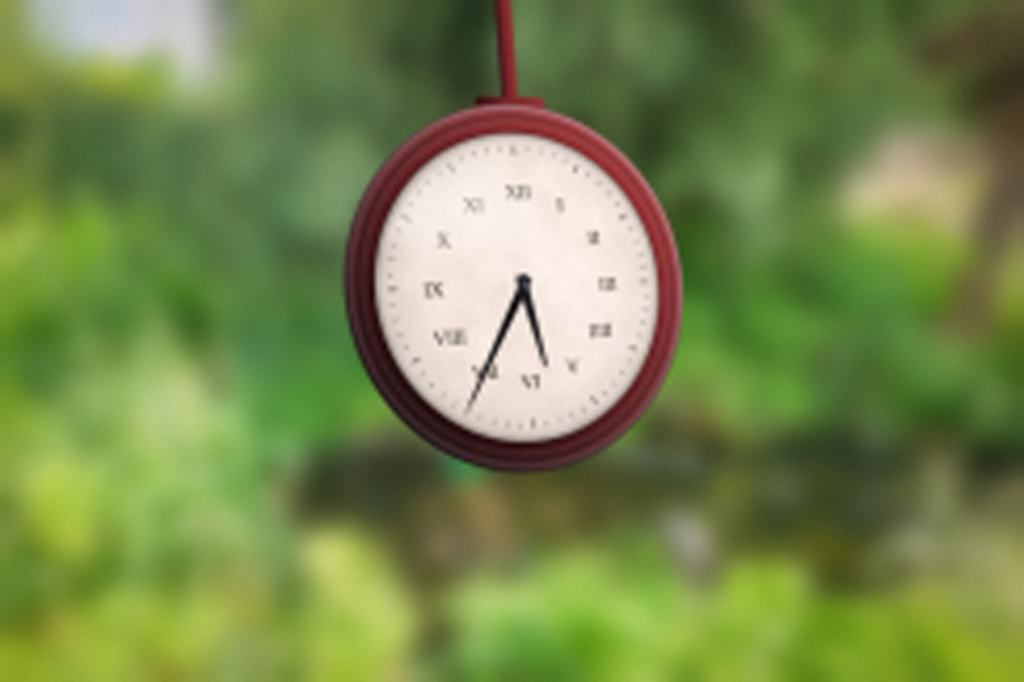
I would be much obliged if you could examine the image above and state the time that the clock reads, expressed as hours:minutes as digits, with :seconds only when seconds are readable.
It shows 5:35
